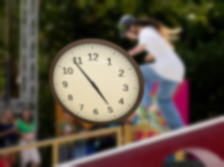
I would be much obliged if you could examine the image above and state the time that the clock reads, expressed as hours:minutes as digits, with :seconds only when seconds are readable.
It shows 4:54
